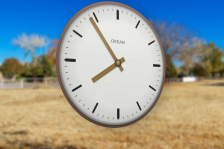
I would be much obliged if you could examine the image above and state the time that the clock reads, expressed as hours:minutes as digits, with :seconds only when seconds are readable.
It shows 7:54
